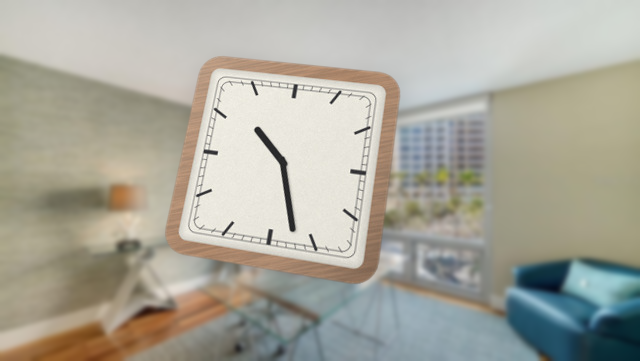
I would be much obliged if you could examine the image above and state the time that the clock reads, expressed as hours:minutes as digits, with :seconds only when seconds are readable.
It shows 10:27
